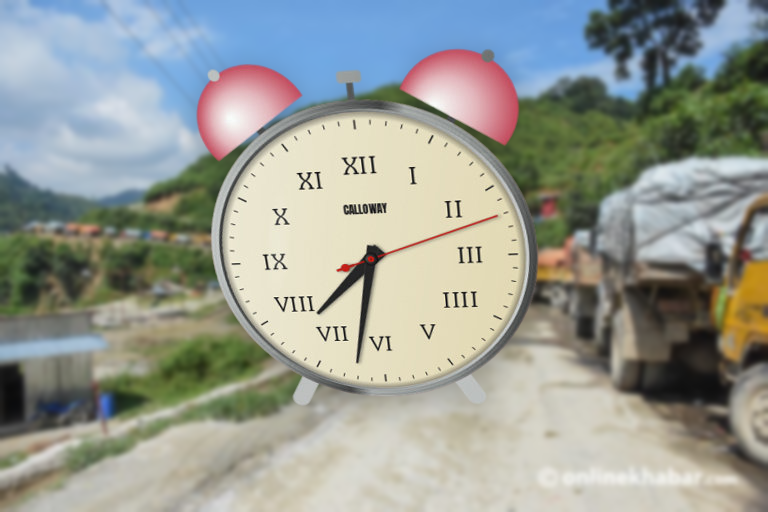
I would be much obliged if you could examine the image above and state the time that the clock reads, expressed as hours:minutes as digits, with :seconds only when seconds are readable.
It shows 7:32:12
